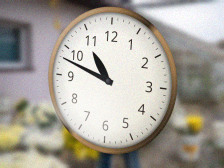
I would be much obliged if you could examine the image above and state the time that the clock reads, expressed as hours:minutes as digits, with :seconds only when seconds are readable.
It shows 10:48
